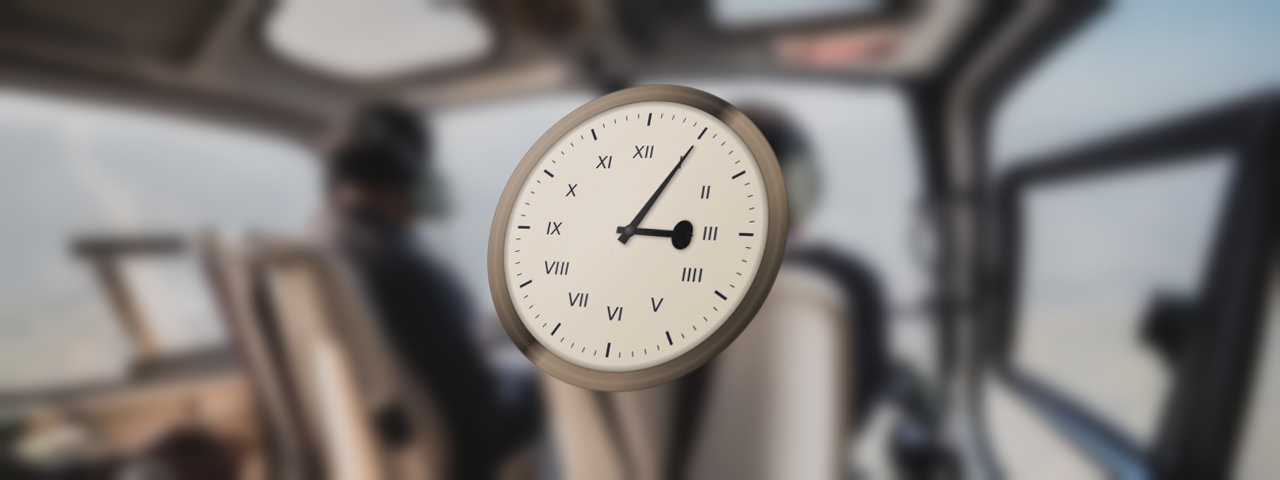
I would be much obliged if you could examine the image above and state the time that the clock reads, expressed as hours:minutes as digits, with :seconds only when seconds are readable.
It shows 3:05
